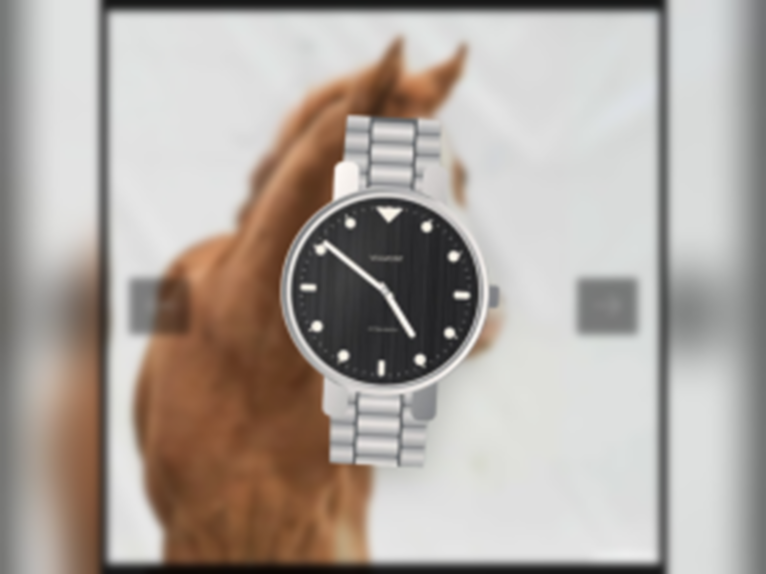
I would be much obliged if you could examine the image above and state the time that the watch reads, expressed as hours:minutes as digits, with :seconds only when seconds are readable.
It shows 4:51
